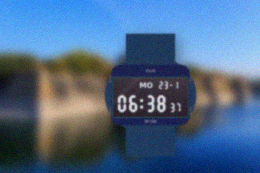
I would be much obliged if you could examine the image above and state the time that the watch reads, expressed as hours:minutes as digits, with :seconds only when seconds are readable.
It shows 6:38
